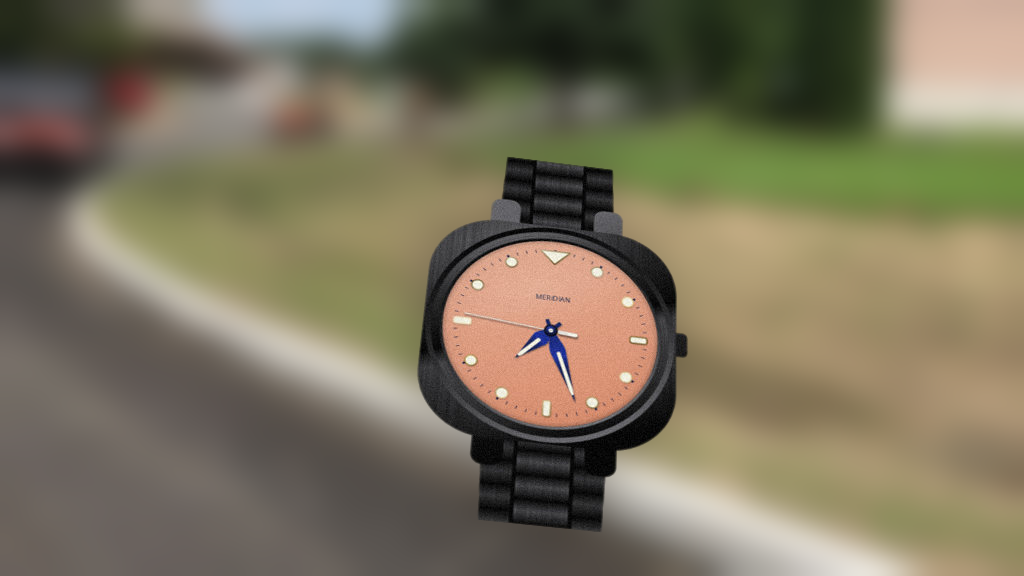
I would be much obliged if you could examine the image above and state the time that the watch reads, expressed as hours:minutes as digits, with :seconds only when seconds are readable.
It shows 7:26:46
